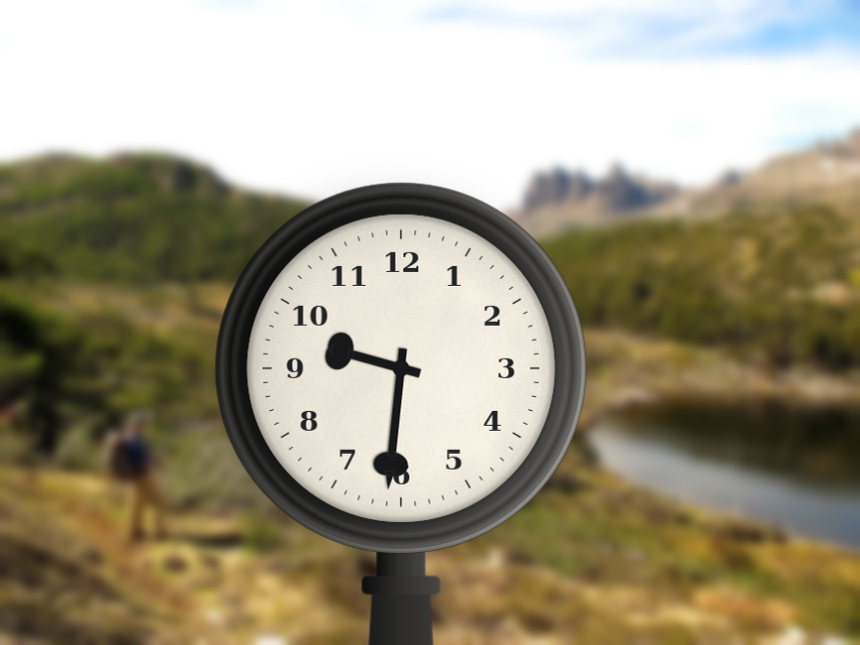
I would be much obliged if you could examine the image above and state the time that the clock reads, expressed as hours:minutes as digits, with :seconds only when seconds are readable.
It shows 9:31
